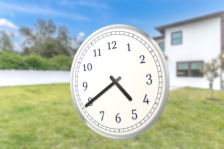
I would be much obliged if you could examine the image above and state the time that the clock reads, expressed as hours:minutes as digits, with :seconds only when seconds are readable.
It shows 4:40
